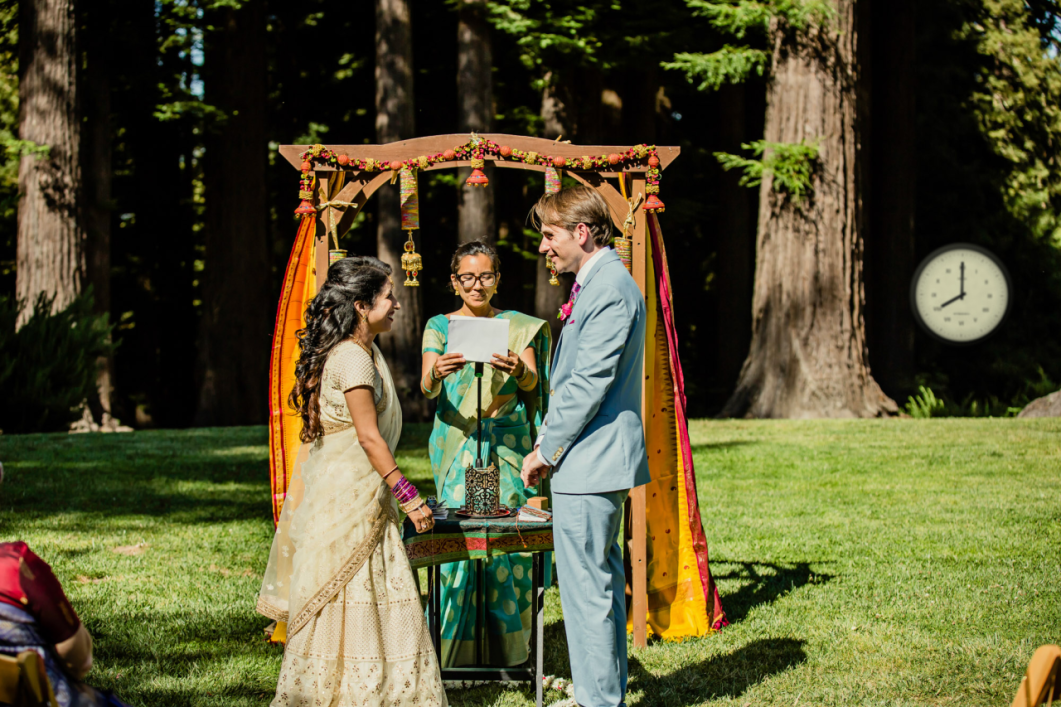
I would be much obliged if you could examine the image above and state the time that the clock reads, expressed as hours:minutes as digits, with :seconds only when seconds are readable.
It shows 8:00
